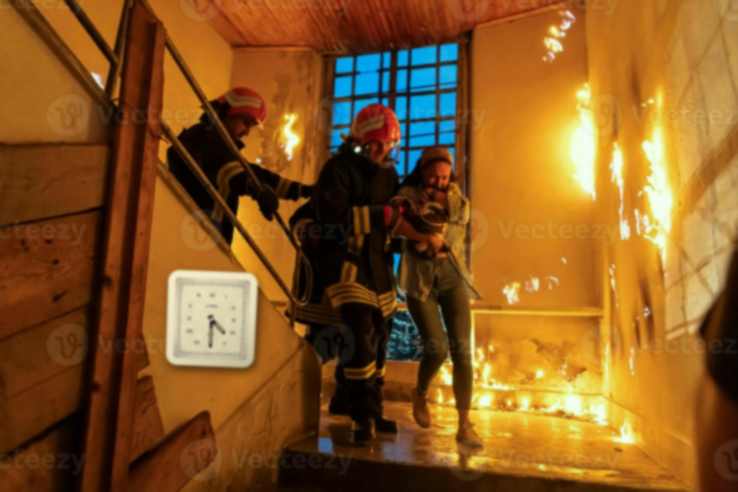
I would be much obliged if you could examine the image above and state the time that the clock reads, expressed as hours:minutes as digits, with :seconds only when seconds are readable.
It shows 4:30
